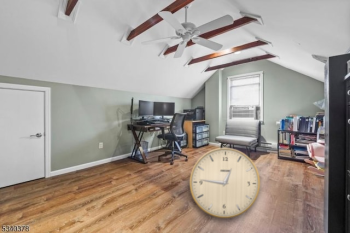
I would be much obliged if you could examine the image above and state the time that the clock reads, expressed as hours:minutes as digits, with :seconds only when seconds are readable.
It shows 12:46
